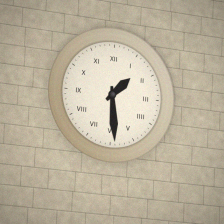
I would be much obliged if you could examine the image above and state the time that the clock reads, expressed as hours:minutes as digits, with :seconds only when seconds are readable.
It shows 1:29
